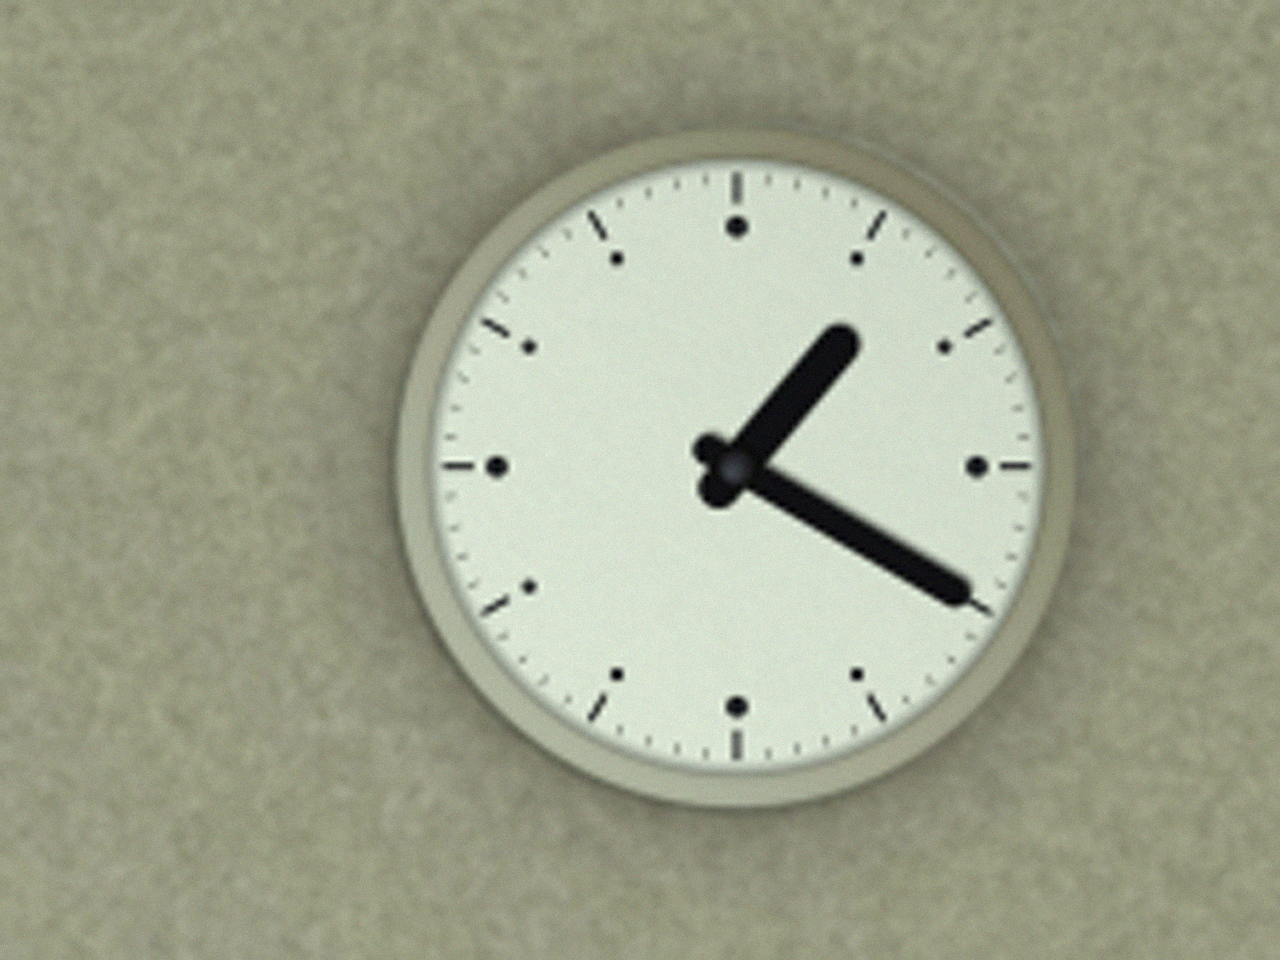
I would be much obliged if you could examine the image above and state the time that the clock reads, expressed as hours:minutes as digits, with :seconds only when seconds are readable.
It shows 1:20
